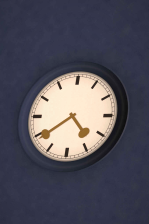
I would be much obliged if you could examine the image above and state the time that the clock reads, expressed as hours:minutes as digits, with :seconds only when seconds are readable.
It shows 4:39
